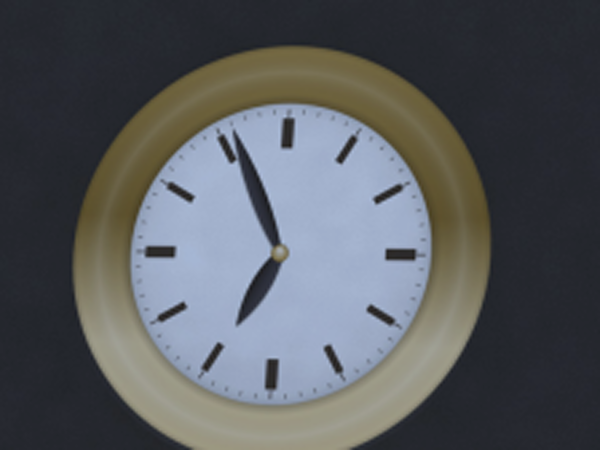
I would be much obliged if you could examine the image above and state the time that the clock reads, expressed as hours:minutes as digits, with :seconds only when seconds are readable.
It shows 6:56
